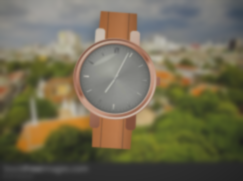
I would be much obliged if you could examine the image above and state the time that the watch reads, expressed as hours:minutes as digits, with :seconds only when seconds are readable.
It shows 7:04
